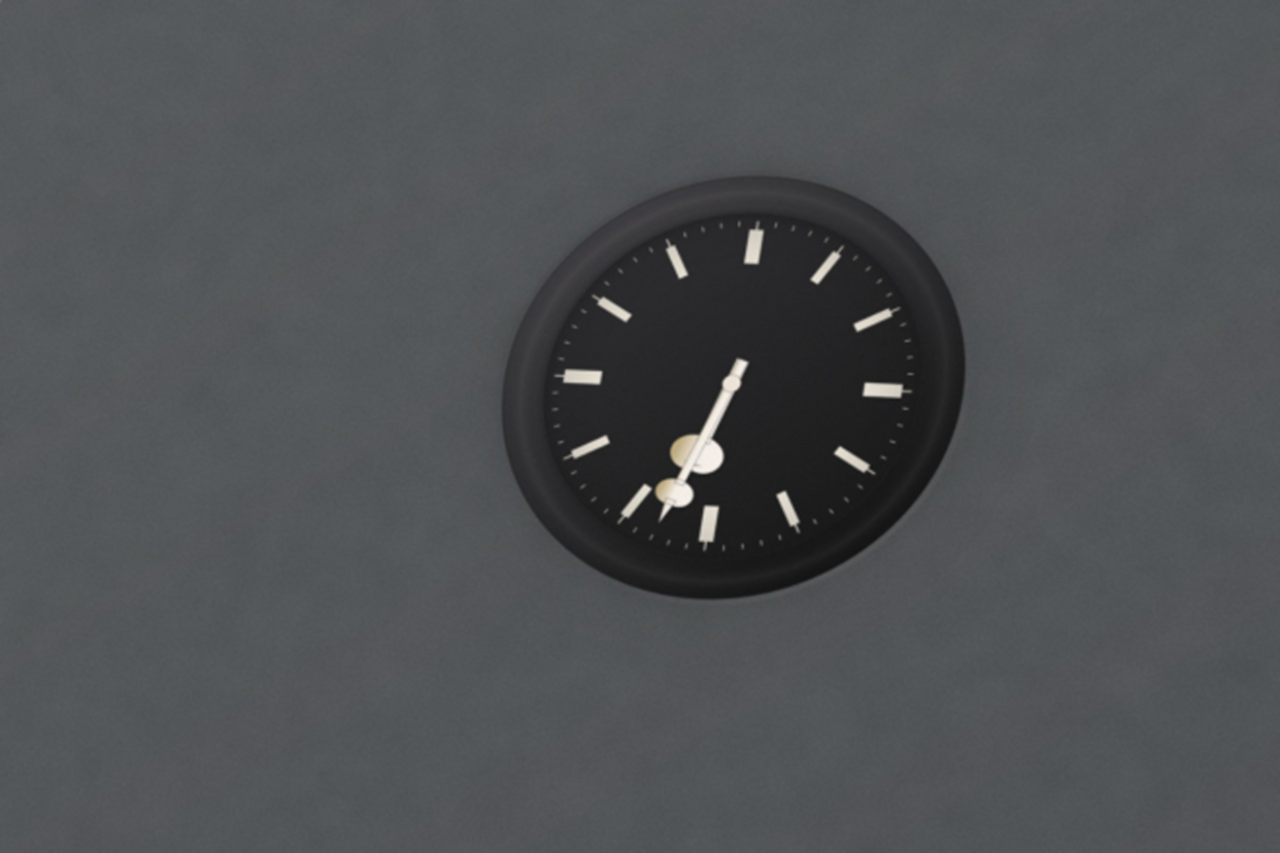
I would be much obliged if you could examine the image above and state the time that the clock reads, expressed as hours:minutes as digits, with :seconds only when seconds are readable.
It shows 6:33
